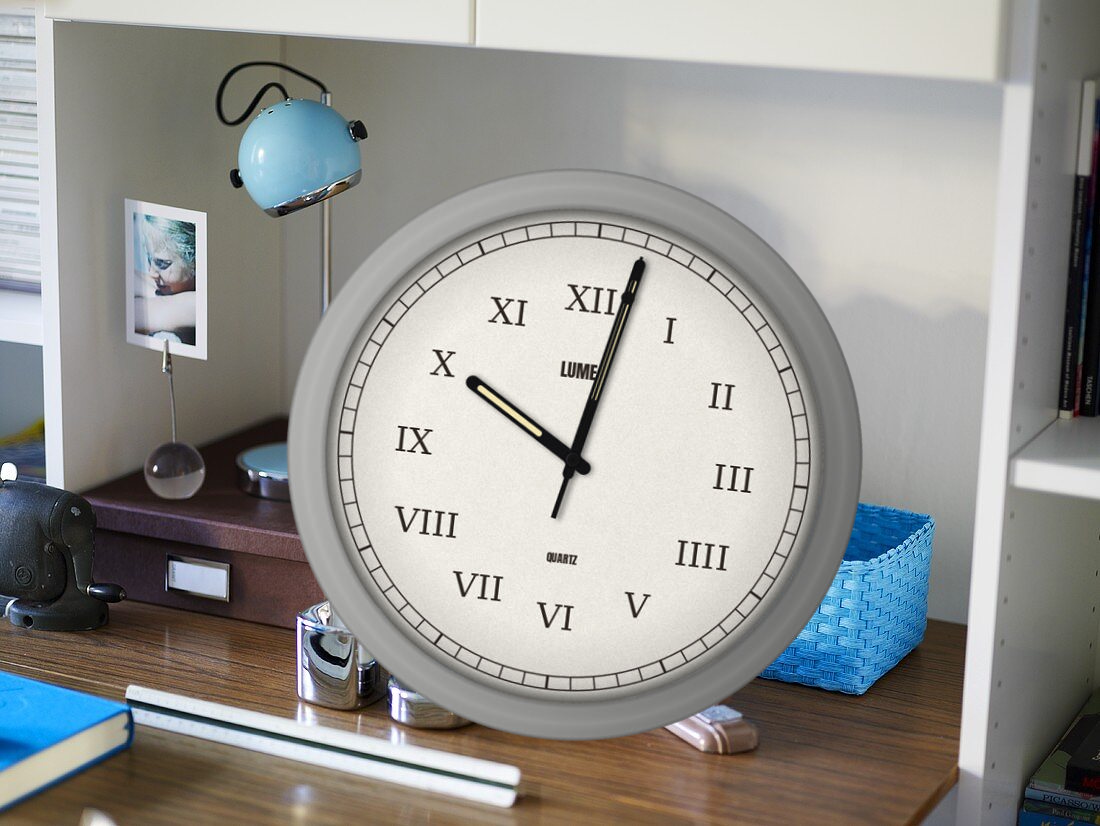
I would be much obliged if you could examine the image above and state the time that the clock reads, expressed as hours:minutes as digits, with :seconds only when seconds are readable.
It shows 10:02:02
